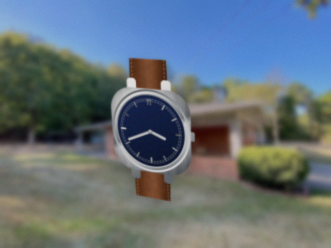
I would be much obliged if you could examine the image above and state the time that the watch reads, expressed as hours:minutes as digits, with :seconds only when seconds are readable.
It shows 3:41
